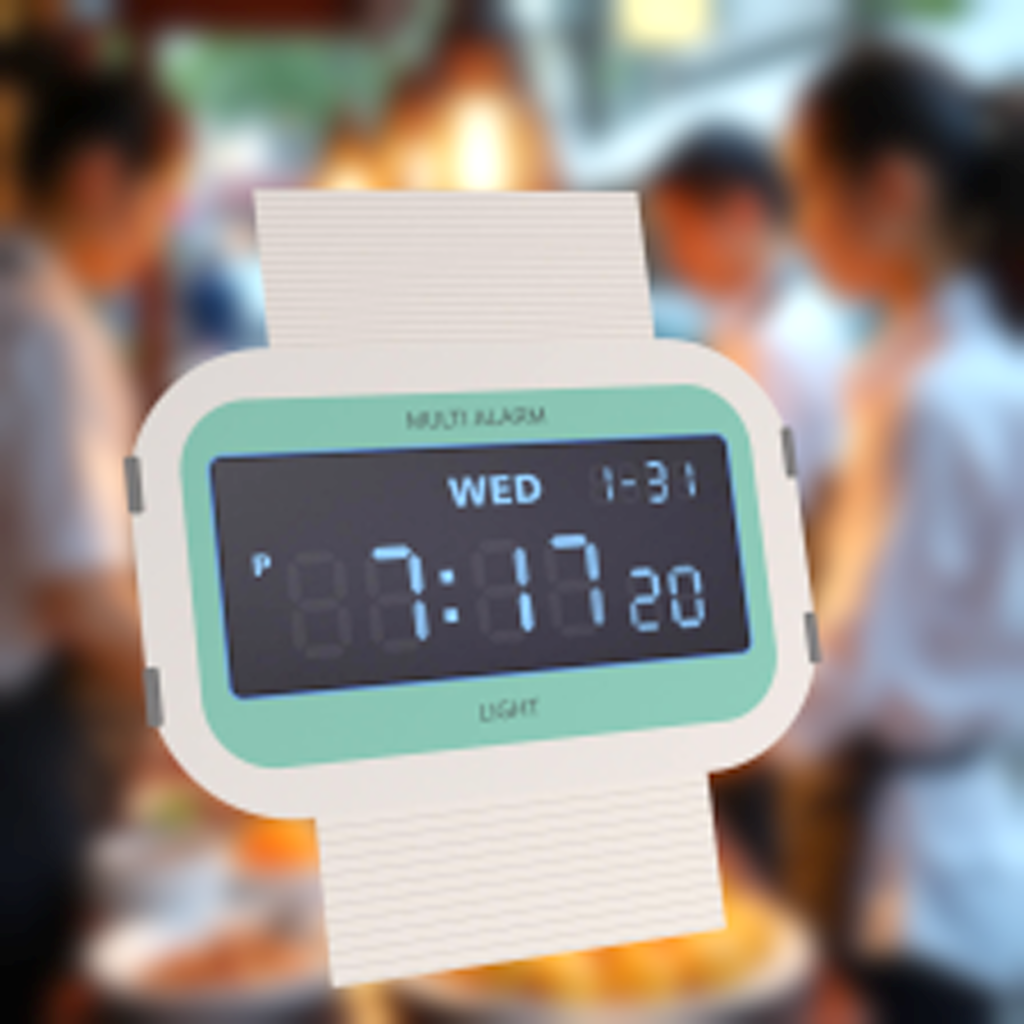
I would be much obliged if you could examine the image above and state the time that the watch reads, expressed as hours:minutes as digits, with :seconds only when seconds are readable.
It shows 7:17:20
